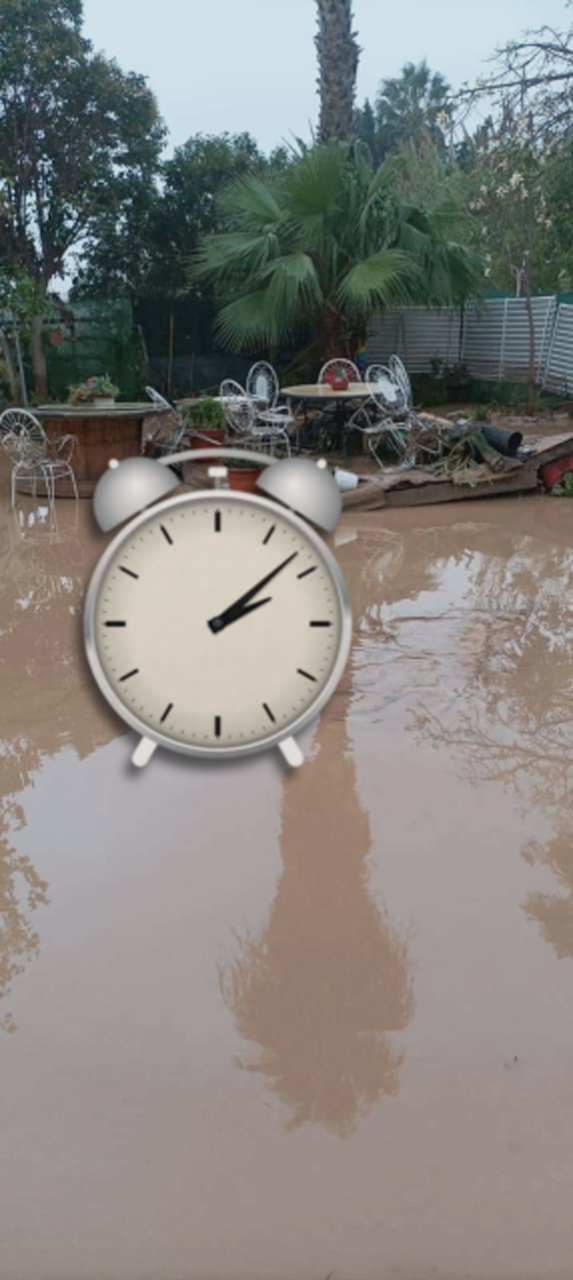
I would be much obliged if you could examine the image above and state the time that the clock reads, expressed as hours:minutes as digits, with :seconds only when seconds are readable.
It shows 2:08
